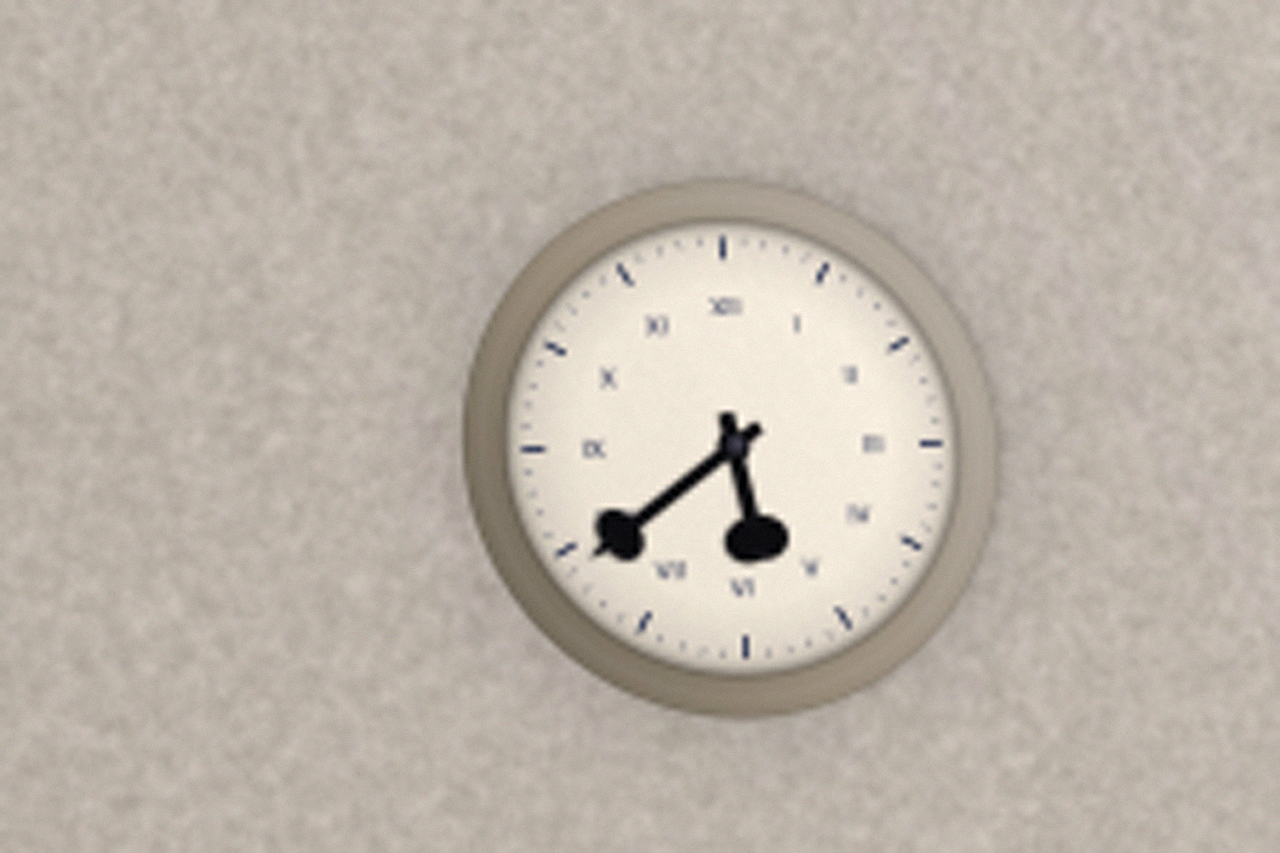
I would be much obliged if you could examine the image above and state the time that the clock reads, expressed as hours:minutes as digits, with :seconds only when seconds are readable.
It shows 5:39
